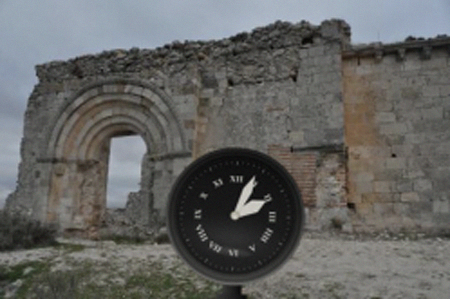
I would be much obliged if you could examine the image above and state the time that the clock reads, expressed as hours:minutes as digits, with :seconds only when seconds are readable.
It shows 2:04
